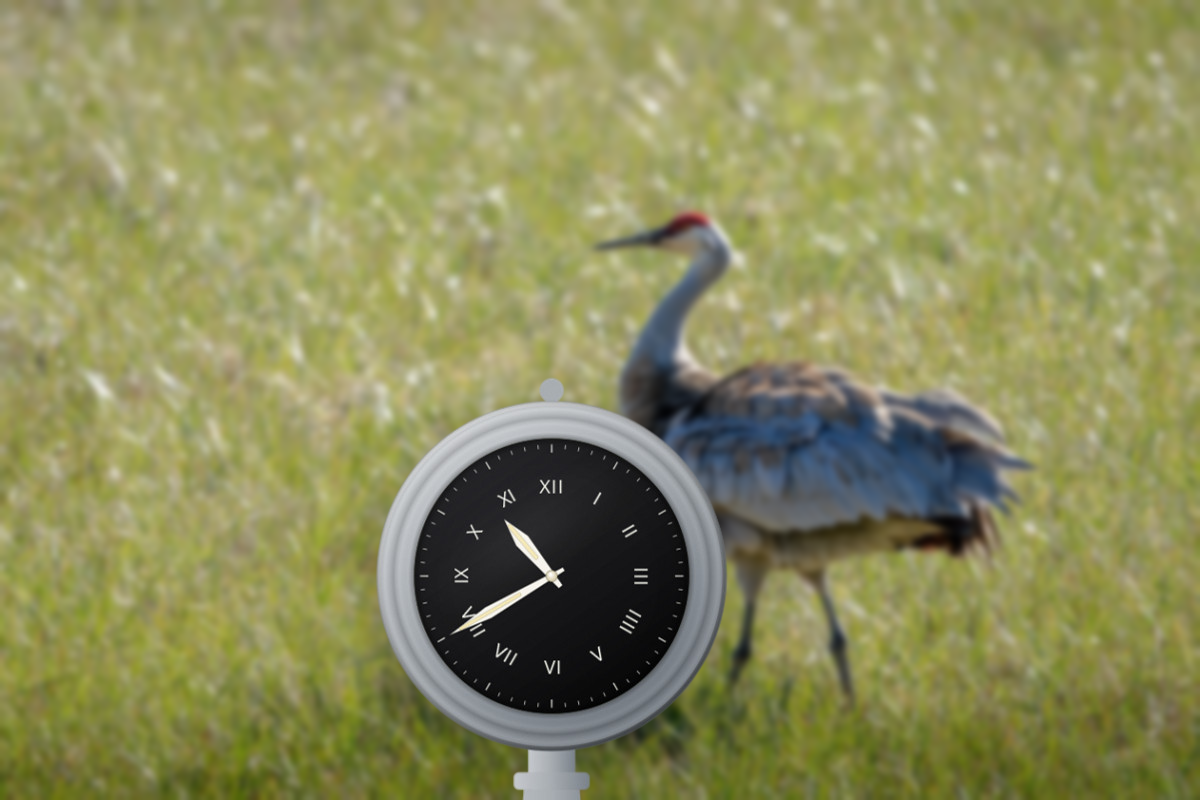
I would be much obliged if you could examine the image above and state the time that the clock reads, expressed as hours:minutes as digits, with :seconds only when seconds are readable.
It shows 10:40
